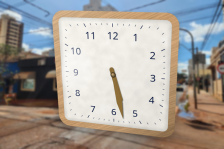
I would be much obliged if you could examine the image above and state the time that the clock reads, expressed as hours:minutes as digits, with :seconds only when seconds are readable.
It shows 5:28
